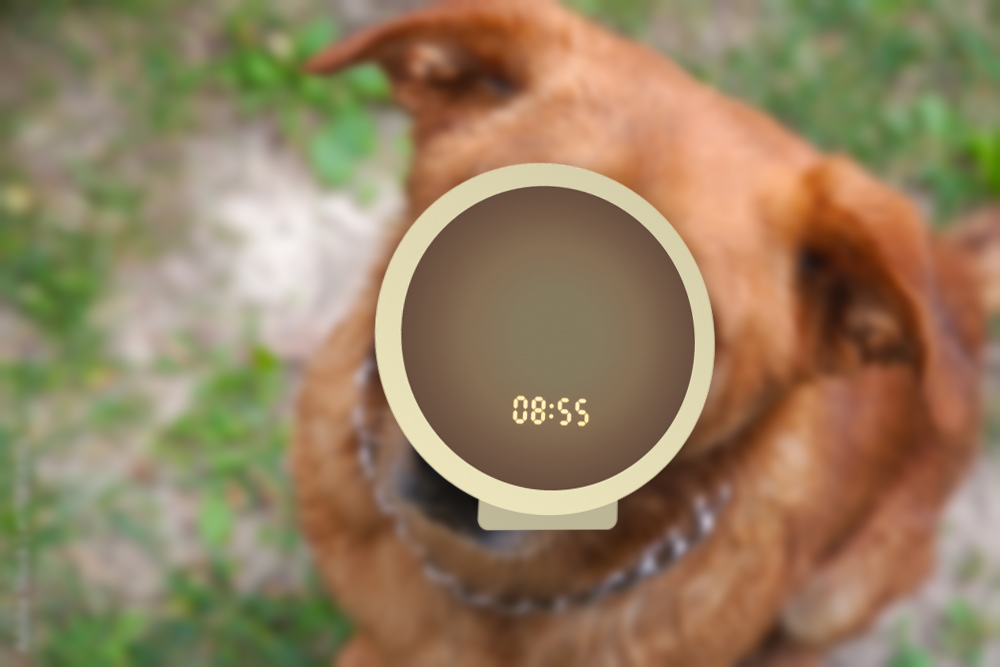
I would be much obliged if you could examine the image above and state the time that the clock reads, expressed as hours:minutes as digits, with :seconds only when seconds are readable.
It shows 8:55
